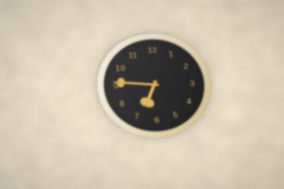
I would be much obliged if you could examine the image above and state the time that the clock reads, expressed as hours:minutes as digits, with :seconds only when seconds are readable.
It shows 6:46
